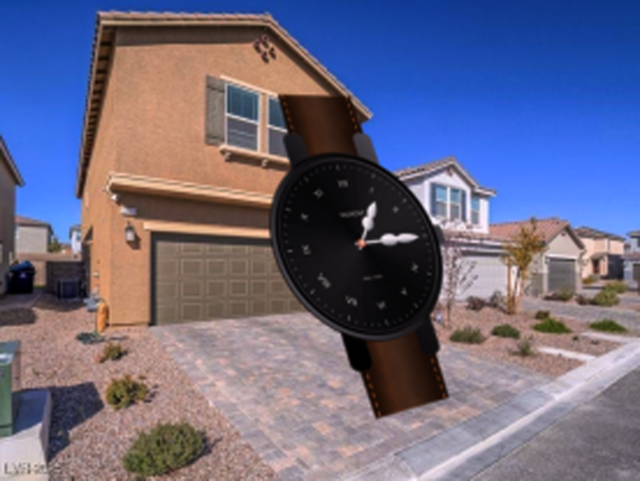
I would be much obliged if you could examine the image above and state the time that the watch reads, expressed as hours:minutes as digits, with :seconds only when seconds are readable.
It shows 1:15
